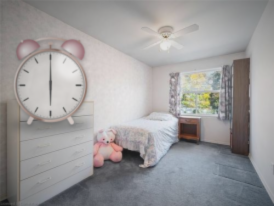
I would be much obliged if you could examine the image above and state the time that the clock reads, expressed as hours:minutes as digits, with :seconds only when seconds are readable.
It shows 6:00
